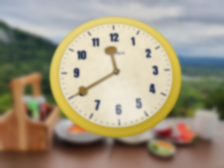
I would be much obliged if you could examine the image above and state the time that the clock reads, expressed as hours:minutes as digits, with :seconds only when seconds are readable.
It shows 11:40
